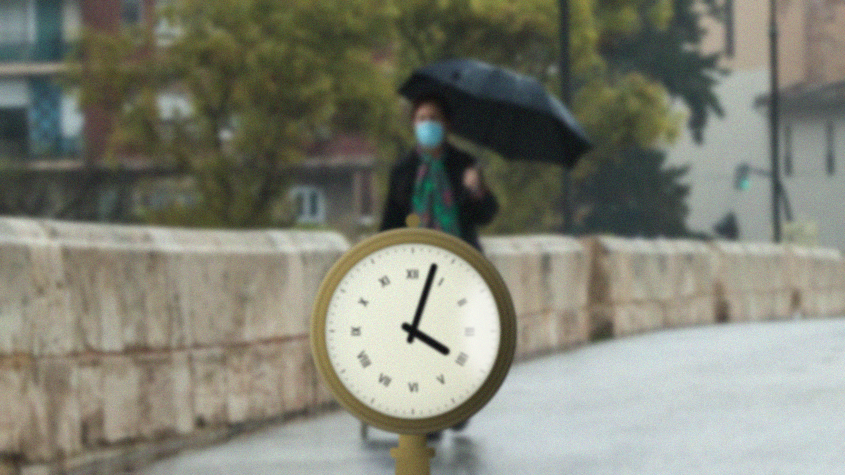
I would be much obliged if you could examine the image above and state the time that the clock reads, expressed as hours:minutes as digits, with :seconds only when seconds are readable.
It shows 4:03
